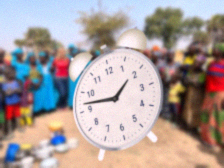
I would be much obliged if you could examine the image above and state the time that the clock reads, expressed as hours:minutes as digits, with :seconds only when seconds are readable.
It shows 1:47
